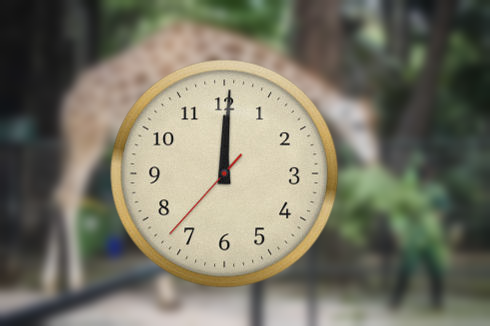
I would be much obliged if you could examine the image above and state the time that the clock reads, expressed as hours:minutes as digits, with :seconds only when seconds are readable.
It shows 12:00:37
